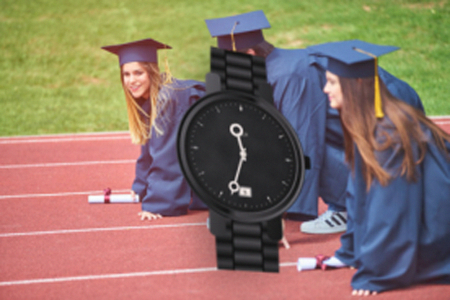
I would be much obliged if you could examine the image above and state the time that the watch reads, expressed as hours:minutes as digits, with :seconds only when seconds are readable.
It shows 11:33
